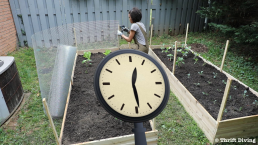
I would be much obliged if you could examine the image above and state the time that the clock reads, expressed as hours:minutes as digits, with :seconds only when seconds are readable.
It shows 12:29
